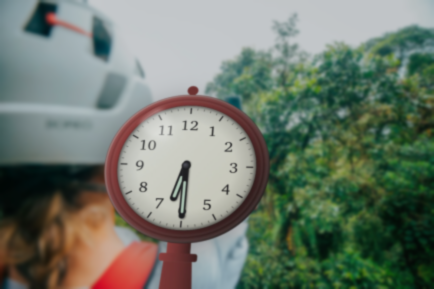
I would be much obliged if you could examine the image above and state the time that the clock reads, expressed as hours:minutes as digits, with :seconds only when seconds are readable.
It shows 6:30
